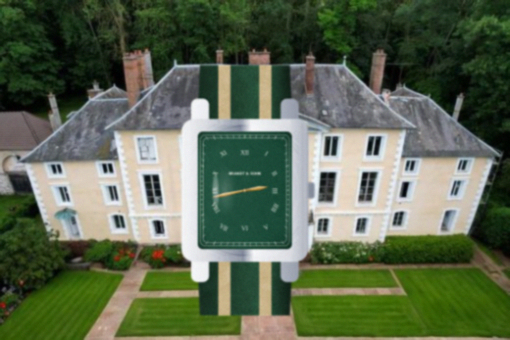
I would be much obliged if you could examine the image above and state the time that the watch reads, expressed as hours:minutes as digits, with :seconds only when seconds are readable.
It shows 2:43
